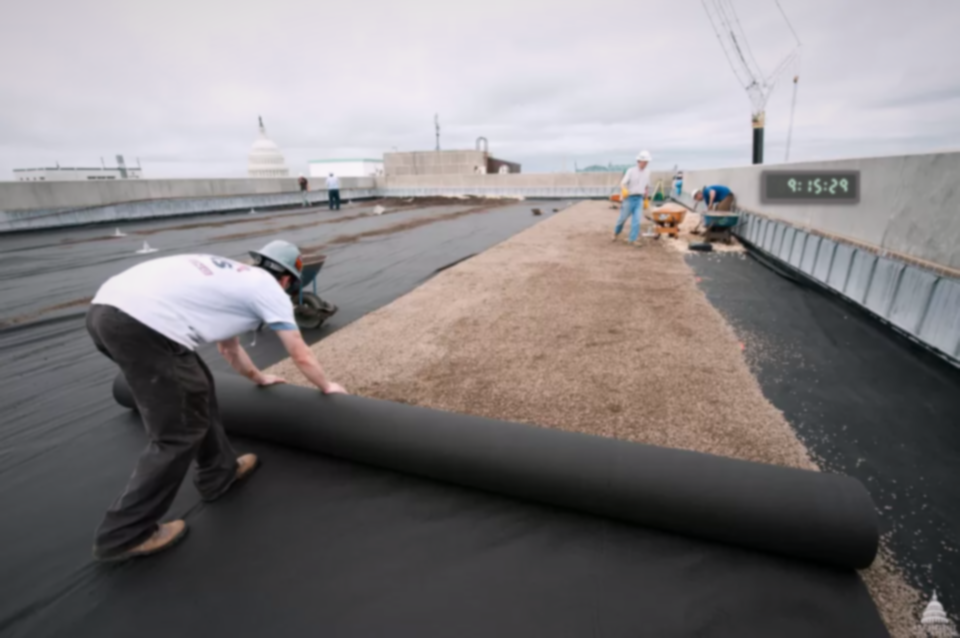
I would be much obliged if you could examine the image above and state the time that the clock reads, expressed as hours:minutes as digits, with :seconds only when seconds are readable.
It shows 9:15:29
